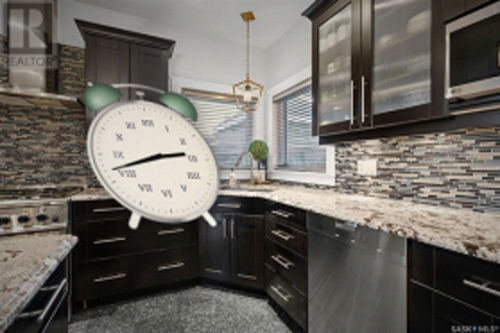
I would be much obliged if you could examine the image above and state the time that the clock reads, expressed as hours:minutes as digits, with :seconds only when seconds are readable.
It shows 2:42
